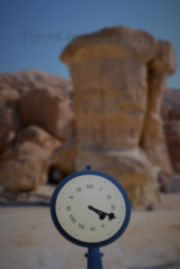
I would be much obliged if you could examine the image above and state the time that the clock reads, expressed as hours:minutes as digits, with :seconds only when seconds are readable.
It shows 4:19
